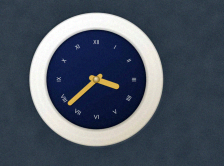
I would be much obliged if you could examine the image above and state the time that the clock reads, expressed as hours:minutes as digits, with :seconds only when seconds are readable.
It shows 3:38
